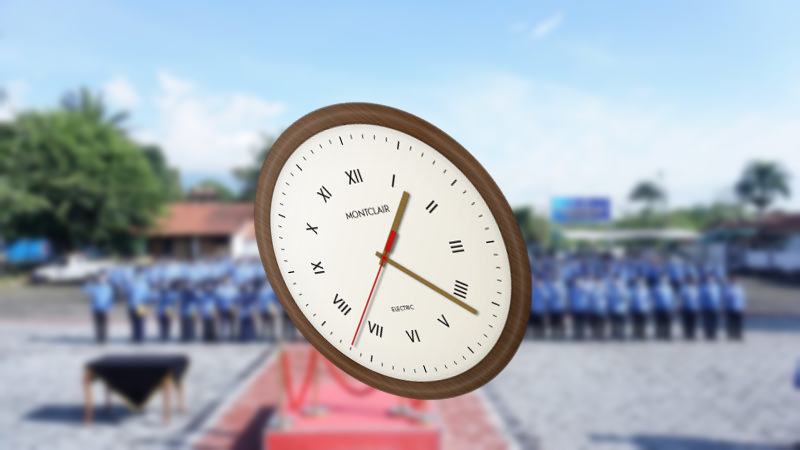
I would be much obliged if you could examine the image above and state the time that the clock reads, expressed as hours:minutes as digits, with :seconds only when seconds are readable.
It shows 1:21:37
